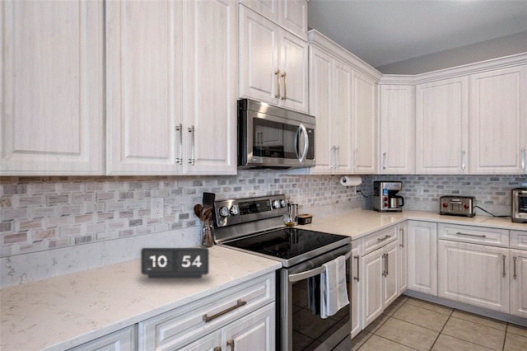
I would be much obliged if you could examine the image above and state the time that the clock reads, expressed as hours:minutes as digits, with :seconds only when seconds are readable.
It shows 10:54
